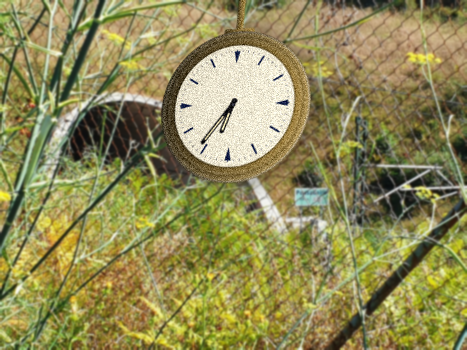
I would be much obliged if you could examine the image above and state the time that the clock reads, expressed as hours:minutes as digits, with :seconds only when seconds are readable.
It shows 6:36
